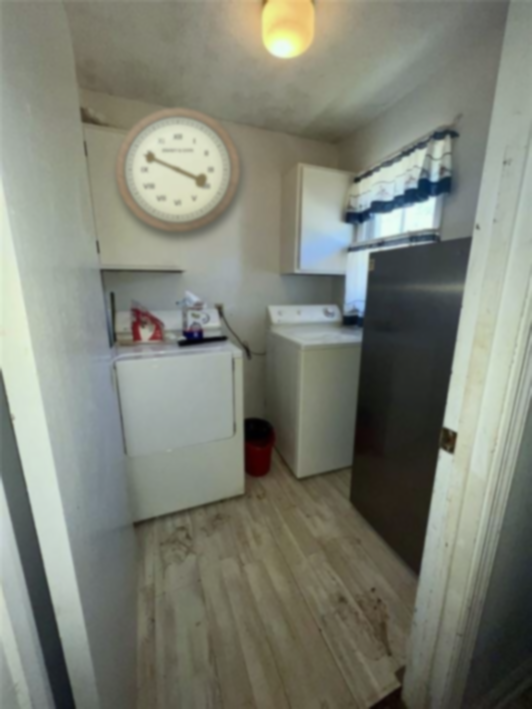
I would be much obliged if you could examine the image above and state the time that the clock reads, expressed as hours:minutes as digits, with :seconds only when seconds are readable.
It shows 3:49
